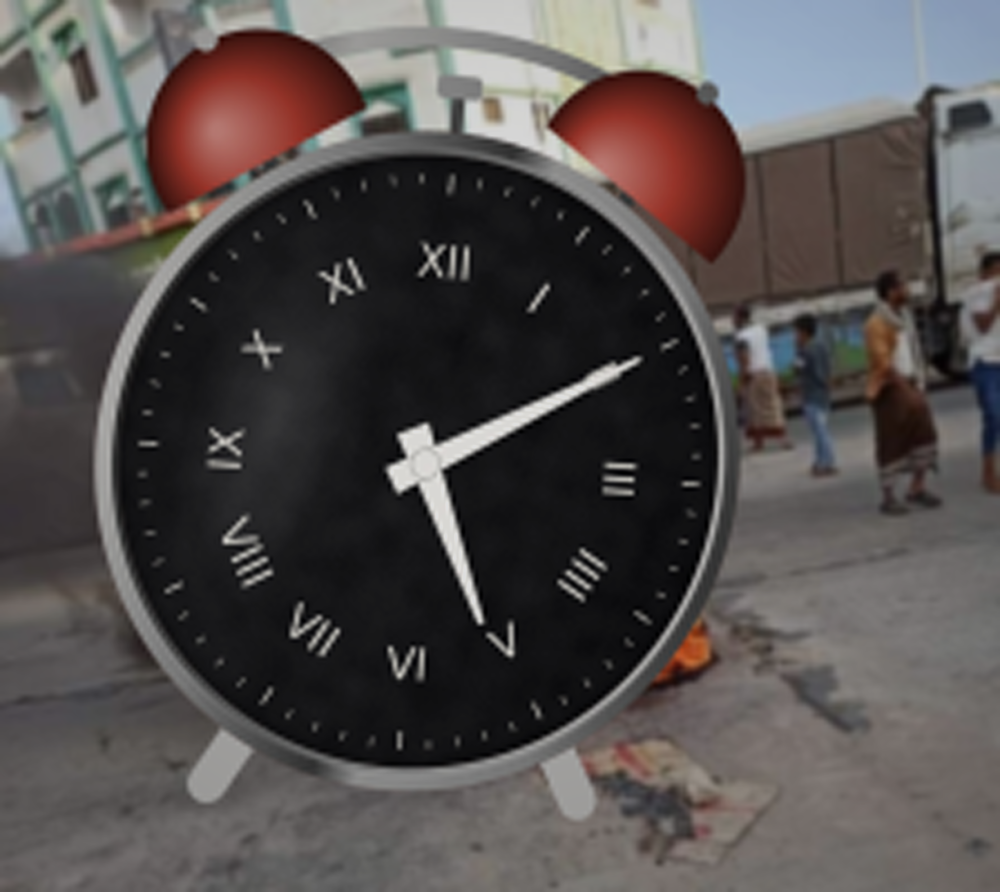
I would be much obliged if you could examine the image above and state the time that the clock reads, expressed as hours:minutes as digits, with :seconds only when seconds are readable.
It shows 5:10
